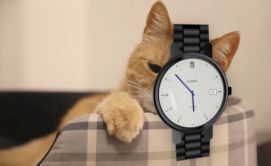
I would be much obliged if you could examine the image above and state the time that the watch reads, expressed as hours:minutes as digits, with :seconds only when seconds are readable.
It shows 5:53
